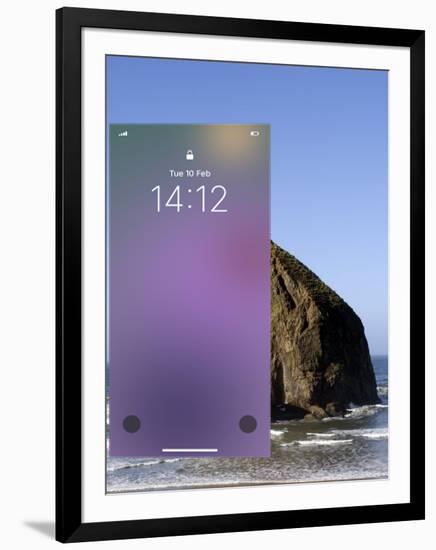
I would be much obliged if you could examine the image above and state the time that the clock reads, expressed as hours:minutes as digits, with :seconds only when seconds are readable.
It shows 14:12
